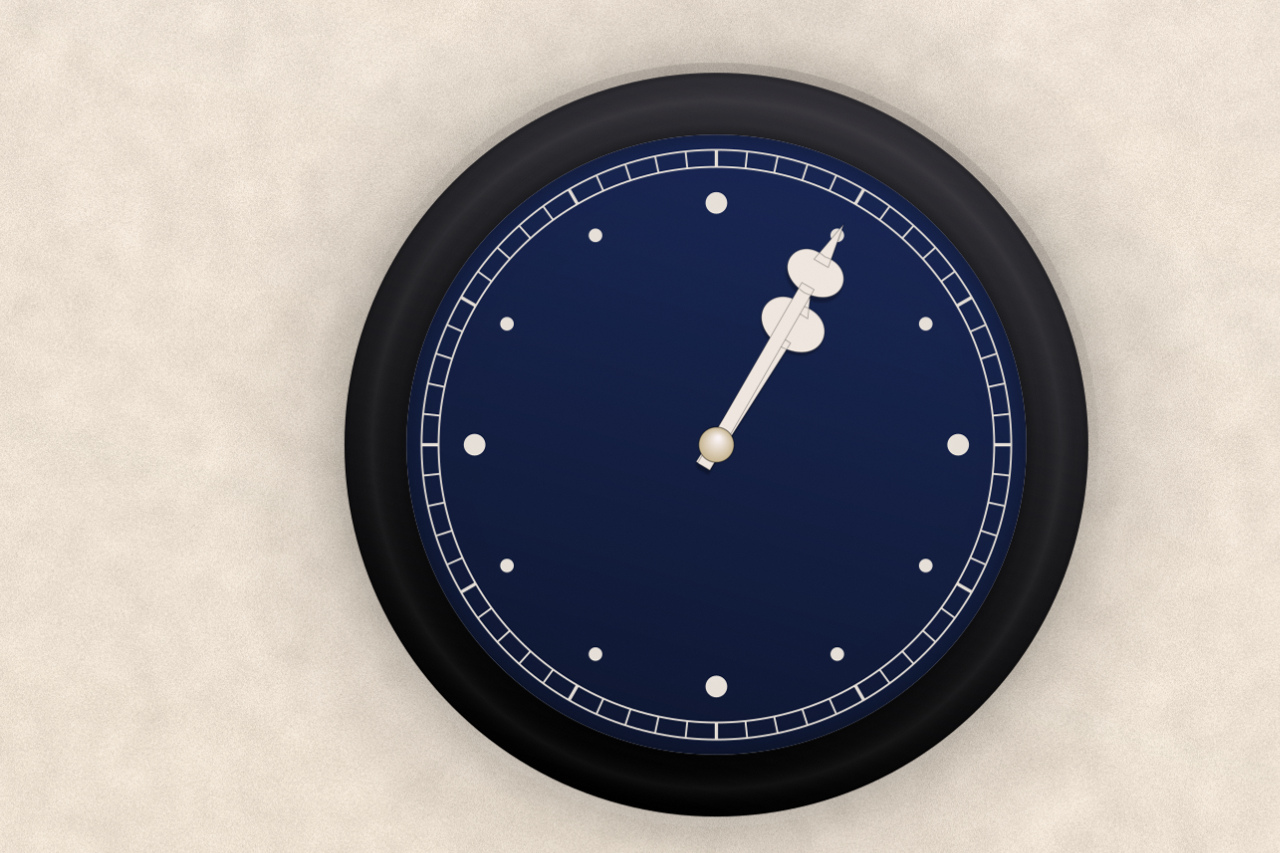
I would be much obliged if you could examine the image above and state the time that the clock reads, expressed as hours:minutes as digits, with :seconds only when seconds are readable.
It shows 1:05
